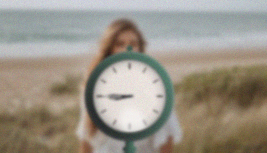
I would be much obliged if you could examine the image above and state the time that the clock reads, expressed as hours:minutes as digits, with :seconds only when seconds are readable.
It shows 8:45
